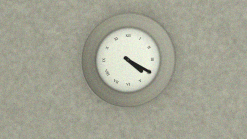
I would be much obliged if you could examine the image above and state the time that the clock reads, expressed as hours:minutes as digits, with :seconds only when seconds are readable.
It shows 4:20
